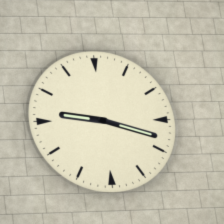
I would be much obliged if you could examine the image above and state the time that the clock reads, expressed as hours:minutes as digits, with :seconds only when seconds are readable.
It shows 9:18
